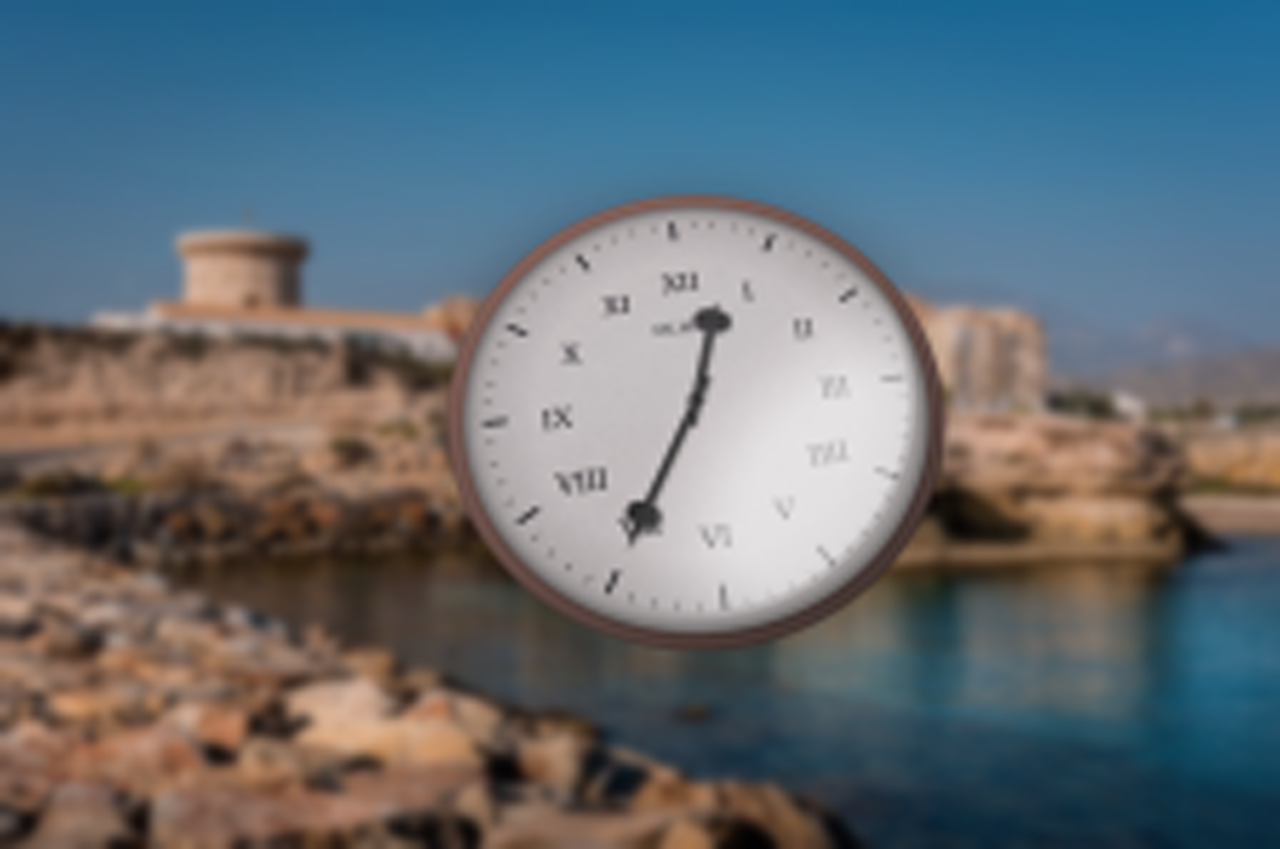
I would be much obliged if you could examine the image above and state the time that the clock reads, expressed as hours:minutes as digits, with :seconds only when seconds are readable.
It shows 12:35
